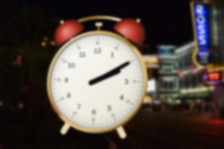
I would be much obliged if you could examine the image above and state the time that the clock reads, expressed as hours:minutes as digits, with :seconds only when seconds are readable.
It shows 2:10
